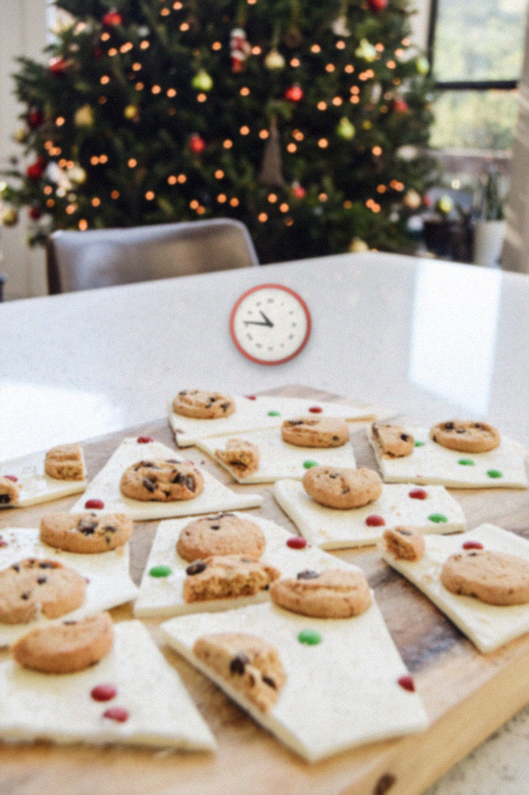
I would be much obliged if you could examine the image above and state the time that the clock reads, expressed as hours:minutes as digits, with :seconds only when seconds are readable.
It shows 10:46
